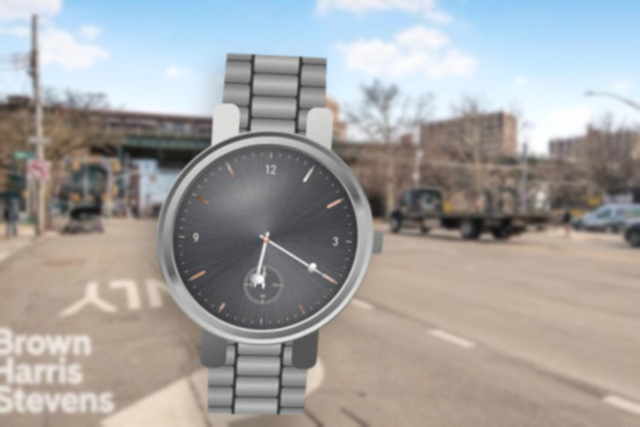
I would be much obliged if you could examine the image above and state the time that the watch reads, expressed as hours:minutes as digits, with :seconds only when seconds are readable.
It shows 6:20
